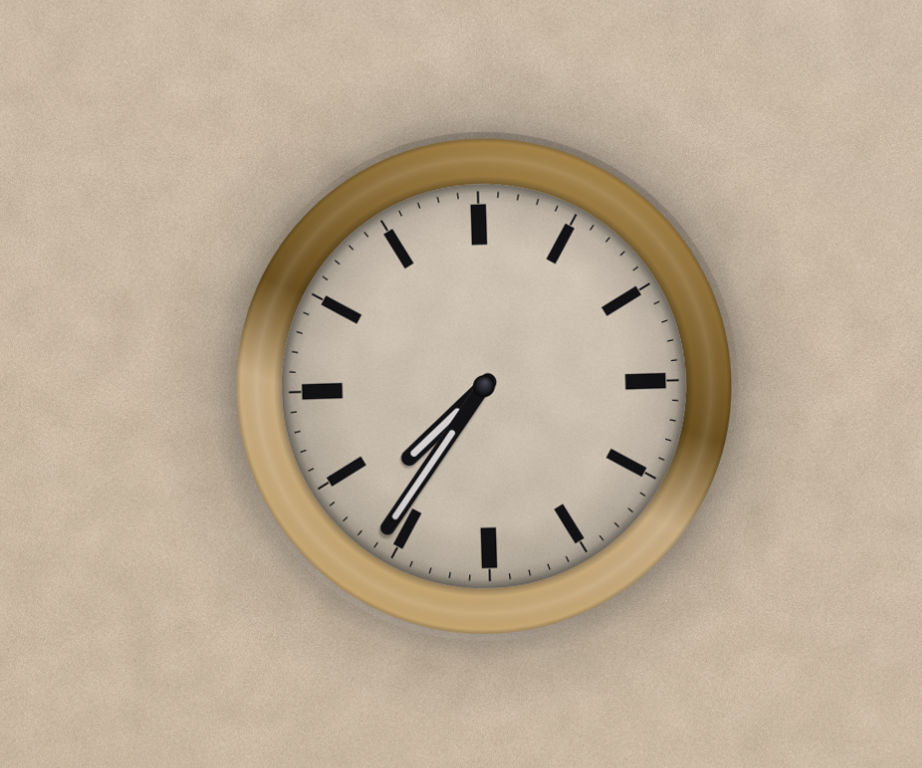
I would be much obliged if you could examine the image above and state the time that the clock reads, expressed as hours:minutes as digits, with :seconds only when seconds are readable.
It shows 7:36
